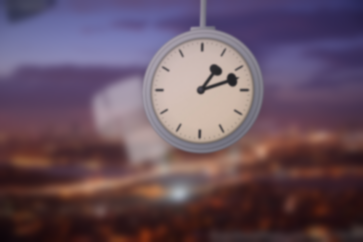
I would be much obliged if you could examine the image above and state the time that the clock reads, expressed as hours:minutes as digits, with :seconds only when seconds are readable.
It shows 1:12
